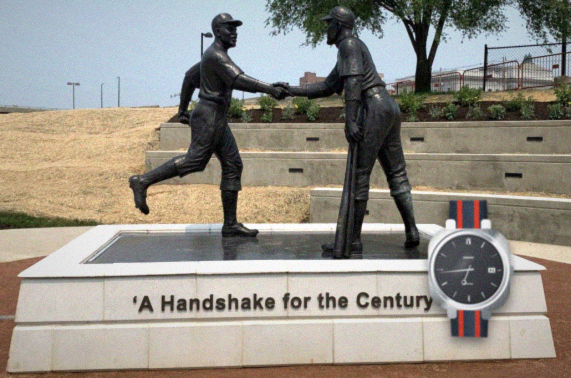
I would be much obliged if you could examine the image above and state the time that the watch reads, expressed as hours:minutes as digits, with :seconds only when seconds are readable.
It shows 6:44
